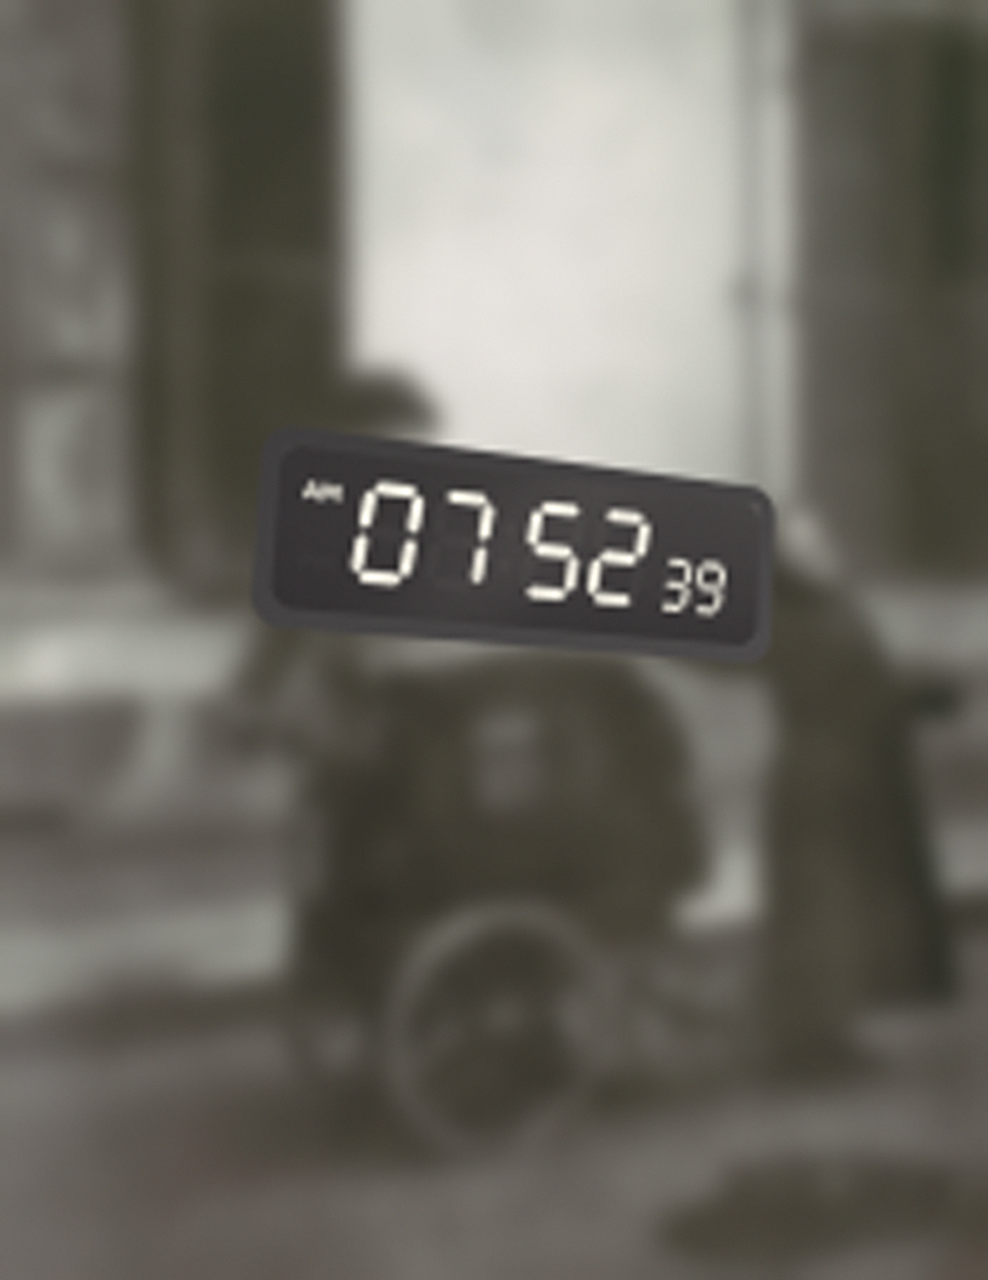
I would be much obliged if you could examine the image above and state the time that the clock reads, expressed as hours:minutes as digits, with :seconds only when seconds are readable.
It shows 7:52:39
